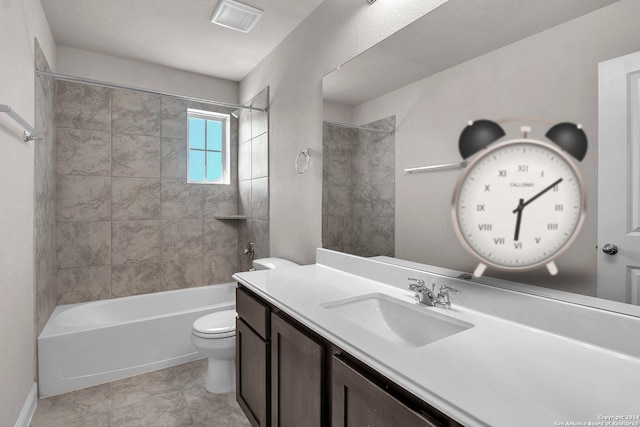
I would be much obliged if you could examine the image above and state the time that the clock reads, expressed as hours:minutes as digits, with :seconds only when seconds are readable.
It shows 6:09
